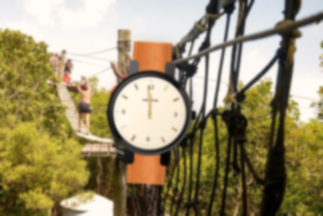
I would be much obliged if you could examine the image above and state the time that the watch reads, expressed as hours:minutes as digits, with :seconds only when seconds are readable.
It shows 11:59
